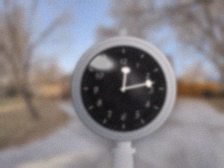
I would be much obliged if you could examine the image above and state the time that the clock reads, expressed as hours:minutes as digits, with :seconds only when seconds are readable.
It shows 12:13
